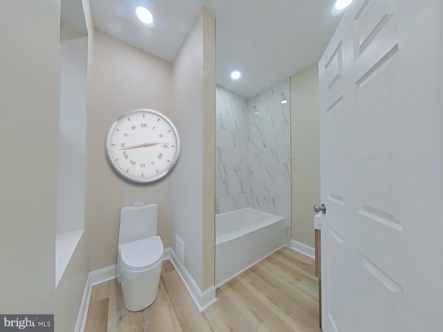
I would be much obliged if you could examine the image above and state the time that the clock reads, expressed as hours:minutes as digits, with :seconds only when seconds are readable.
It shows 2:43
